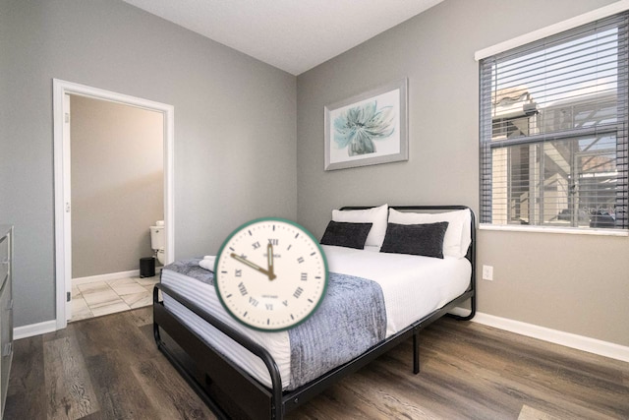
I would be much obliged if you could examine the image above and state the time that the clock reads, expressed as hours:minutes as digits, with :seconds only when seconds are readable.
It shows 11:49
